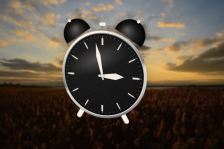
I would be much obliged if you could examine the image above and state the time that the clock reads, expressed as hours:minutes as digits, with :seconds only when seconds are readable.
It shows 2:58
